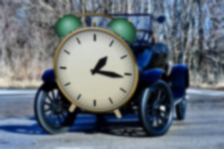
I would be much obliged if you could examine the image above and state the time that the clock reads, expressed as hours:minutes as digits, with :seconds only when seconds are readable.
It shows 1:16
